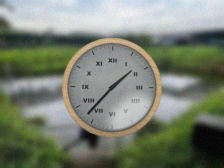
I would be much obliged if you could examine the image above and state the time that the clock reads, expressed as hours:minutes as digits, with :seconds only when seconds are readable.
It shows 1:37
